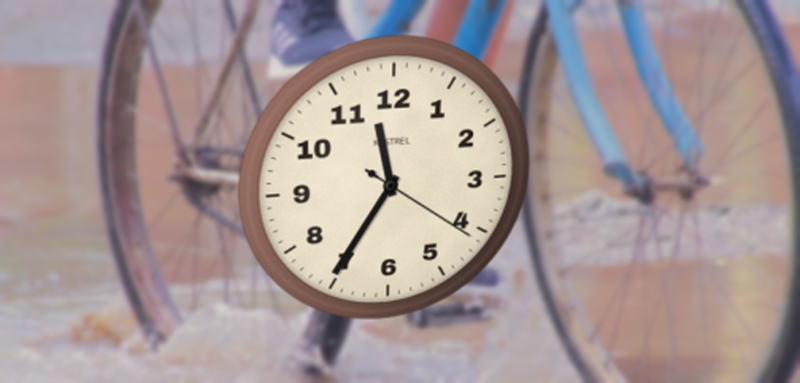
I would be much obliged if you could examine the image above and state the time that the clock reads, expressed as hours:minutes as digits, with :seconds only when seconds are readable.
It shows 11:35:21
